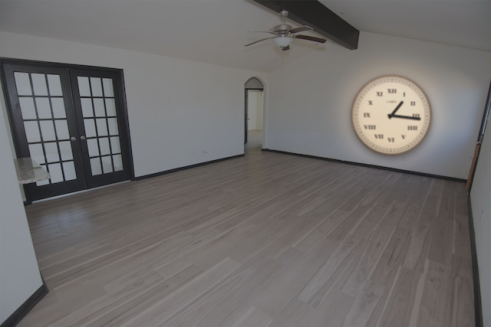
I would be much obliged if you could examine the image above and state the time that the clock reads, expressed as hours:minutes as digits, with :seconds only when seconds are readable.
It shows 1:16
